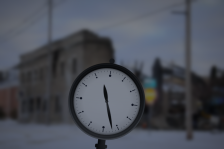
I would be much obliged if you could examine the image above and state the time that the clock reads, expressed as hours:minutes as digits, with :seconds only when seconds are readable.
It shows 11:27
